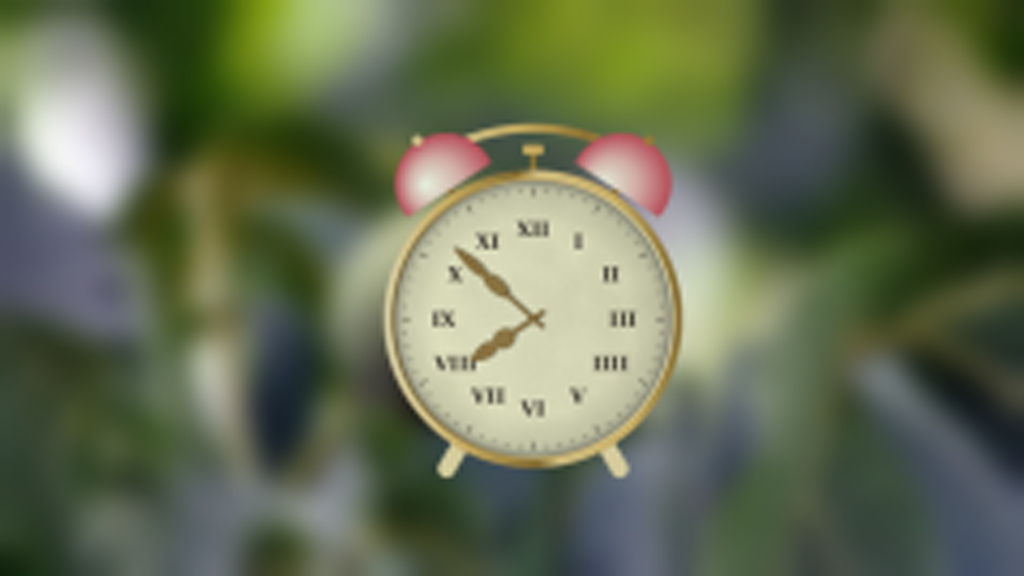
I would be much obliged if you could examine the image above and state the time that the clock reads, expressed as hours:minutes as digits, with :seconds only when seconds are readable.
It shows 7:52
